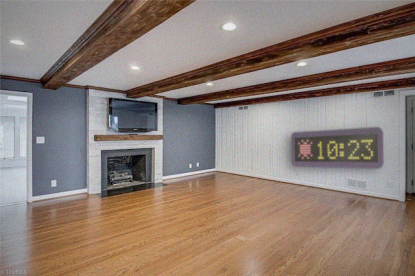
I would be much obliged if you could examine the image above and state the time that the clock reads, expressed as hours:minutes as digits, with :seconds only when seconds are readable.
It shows 10:23
